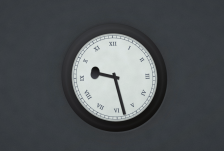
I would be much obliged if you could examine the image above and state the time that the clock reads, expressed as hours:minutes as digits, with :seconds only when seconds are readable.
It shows 9:28
